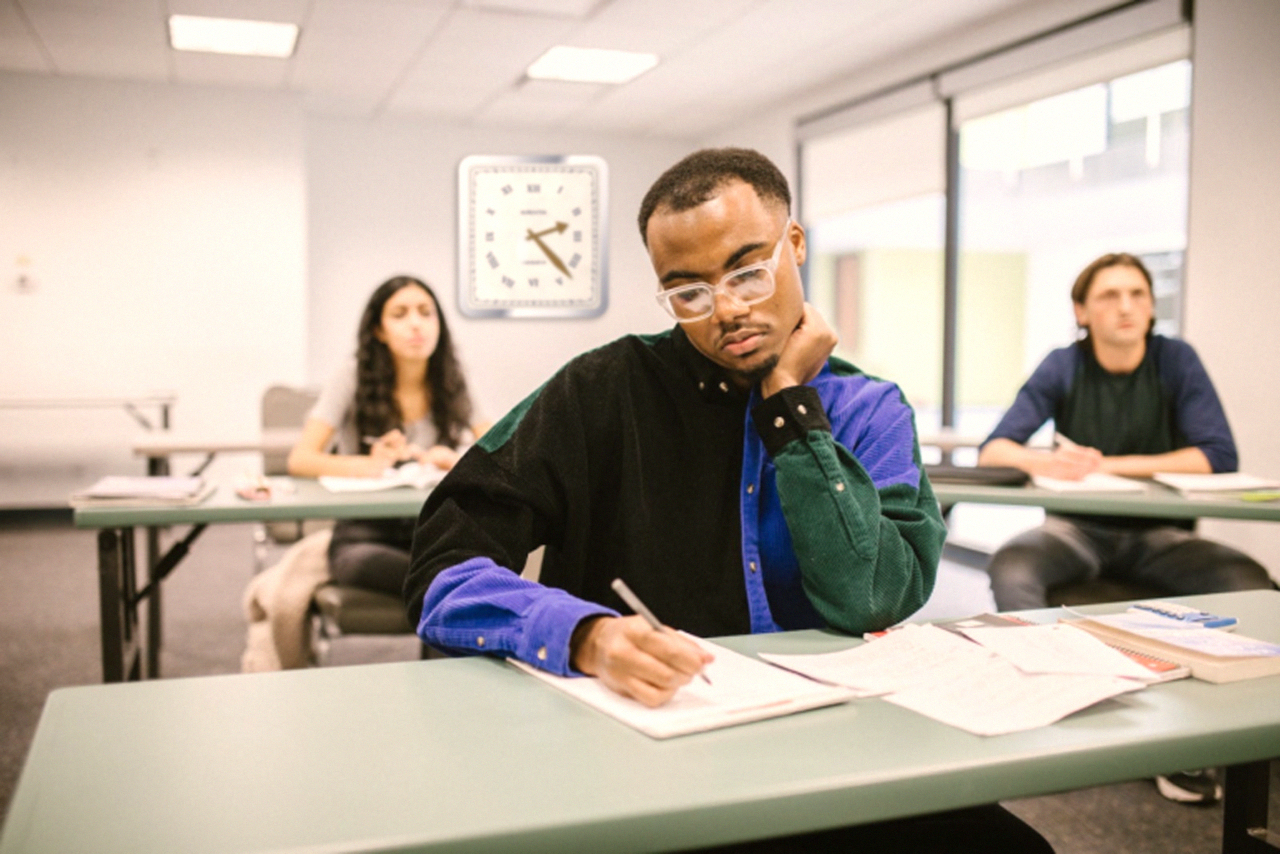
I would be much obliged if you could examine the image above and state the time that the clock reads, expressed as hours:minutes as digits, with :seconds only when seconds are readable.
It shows 2:23
